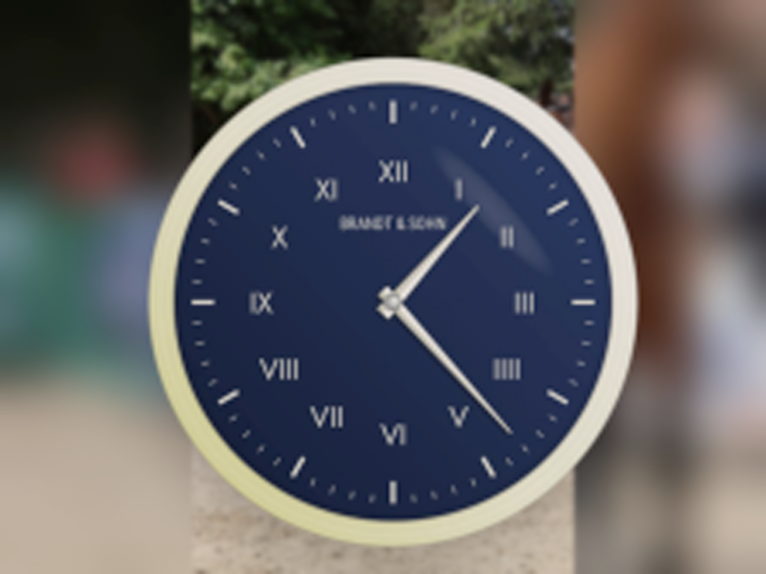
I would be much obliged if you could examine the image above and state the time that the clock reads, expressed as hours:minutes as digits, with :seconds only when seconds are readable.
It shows 1:23
